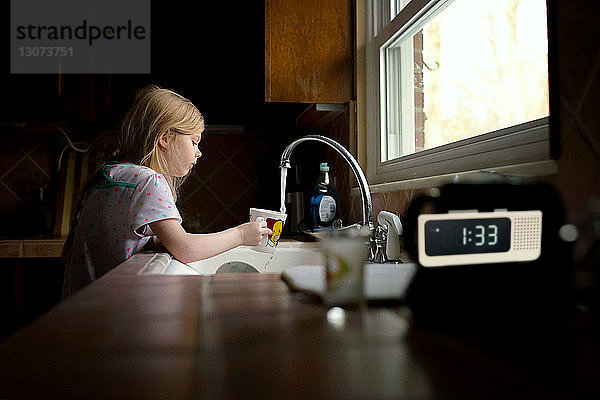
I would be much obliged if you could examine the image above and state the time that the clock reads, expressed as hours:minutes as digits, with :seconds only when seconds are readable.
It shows 1:33
